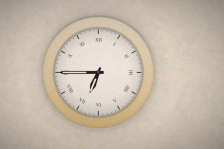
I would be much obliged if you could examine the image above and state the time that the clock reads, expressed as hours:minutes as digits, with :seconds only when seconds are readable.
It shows 6:45
